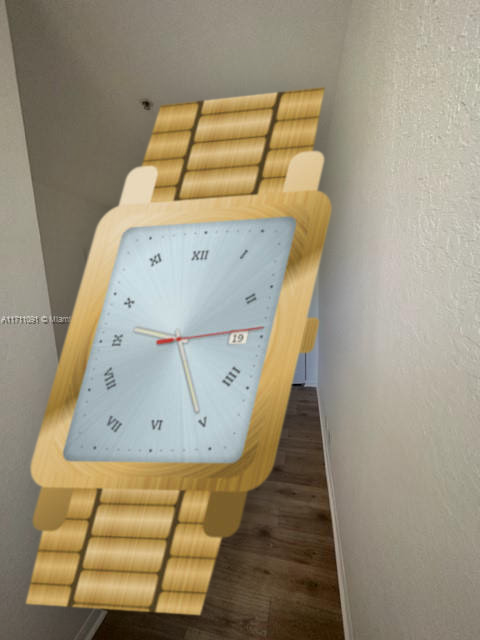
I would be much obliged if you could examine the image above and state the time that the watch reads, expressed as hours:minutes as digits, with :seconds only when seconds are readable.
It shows 9:25:14
